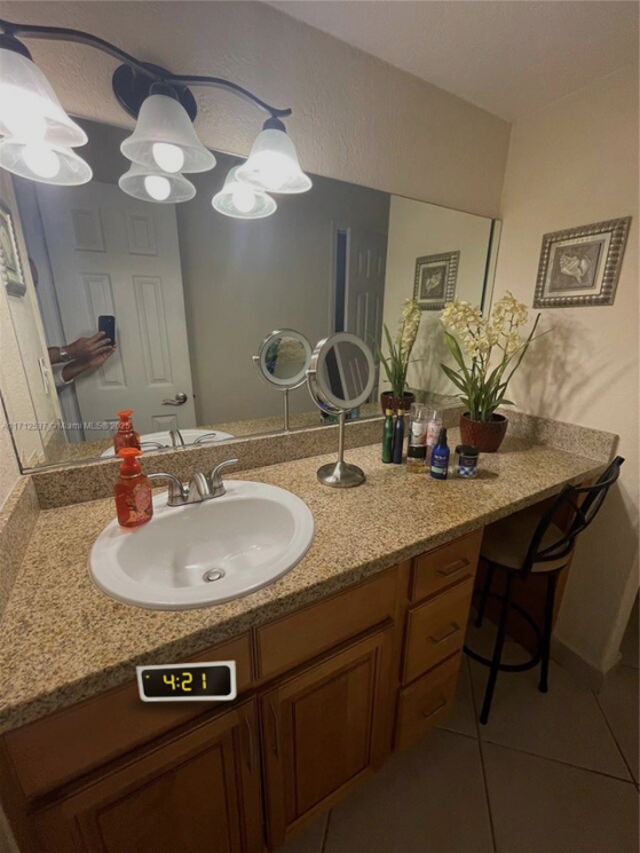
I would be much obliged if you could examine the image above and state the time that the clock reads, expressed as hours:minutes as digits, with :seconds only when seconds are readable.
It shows 4:21
